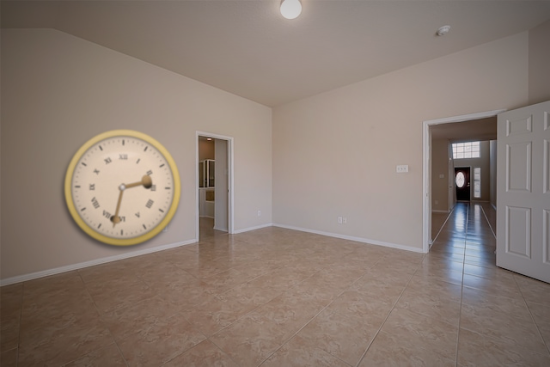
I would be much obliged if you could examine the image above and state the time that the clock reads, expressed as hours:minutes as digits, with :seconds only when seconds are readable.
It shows 2:32
